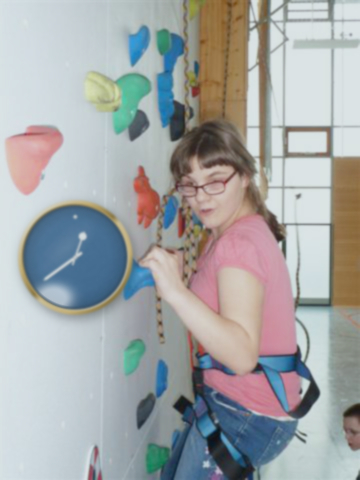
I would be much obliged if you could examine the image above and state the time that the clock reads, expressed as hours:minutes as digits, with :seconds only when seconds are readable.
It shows 12:39
